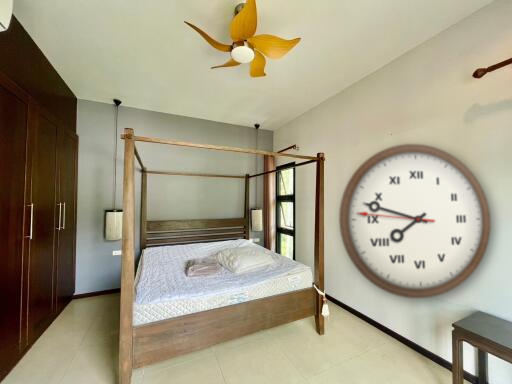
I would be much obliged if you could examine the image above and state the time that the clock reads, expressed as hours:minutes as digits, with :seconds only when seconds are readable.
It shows 7:47:46
